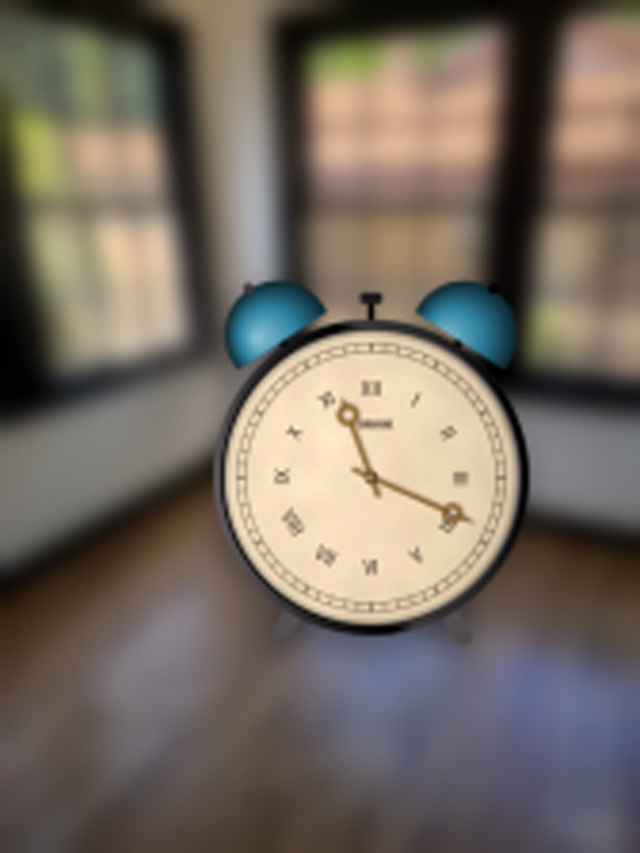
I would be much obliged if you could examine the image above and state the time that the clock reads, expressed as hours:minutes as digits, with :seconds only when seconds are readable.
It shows 11:19
